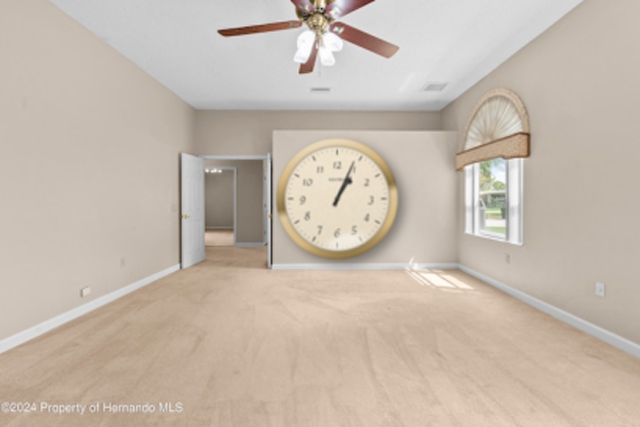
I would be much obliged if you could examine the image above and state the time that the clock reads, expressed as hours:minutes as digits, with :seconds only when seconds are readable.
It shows 1:04
